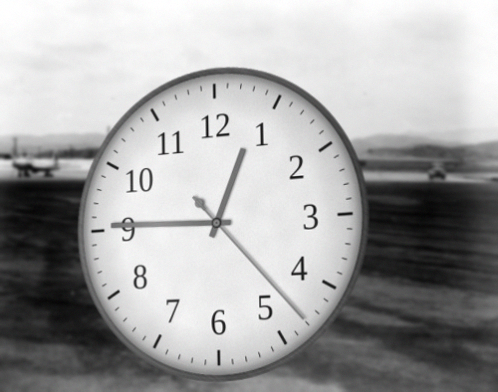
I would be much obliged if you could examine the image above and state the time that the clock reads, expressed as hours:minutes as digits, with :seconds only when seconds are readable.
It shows 12:45:23
